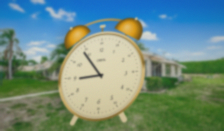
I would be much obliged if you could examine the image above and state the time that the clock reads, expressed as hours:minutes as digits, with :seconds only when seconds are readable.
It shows 8:54
